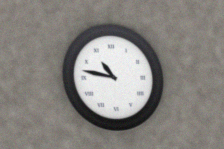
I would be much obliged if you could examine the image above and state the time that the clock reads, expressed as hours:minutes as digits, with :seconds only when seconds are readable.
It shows 10:47
